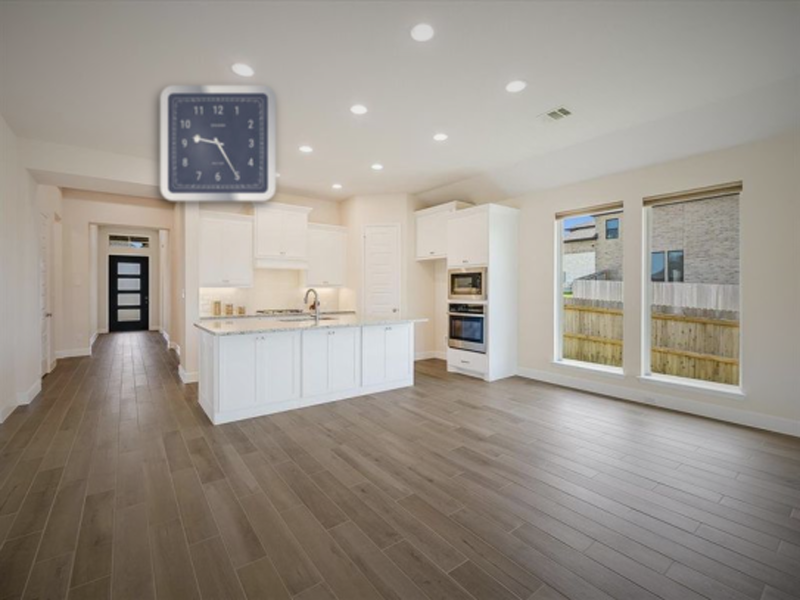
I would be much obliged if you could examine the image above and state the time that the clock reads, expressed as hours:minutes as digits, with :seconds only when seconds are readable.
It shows 9:25
